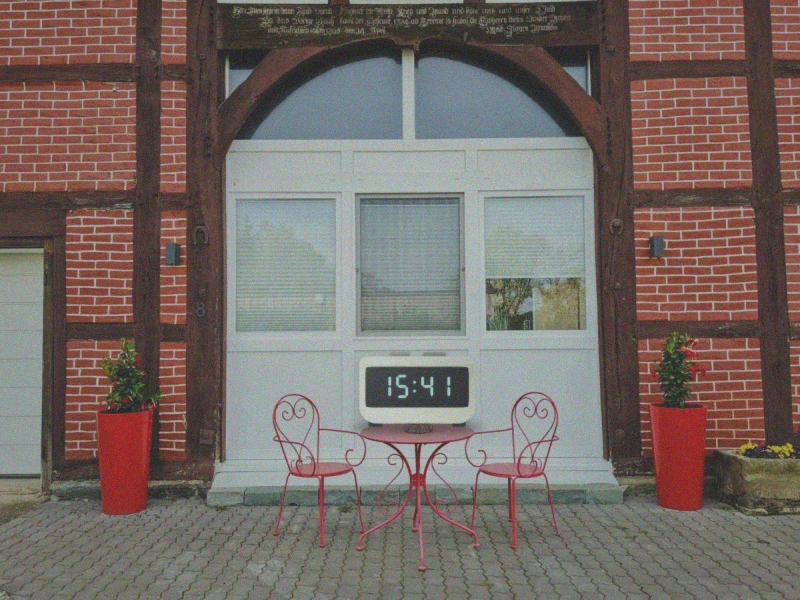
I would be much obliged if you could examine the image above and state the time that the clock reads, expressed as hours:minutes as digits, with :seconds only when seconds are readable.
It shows 15:41
